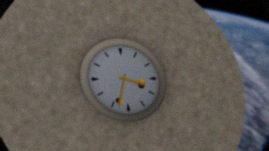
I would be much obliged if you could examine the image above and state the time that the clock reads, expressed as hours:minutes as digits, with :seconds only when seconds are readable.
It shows 3:33
